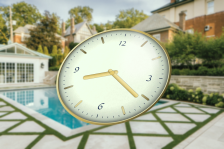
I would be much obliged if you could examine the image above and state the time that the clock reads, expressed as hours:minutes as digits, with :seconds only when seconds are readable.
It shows 8:21
